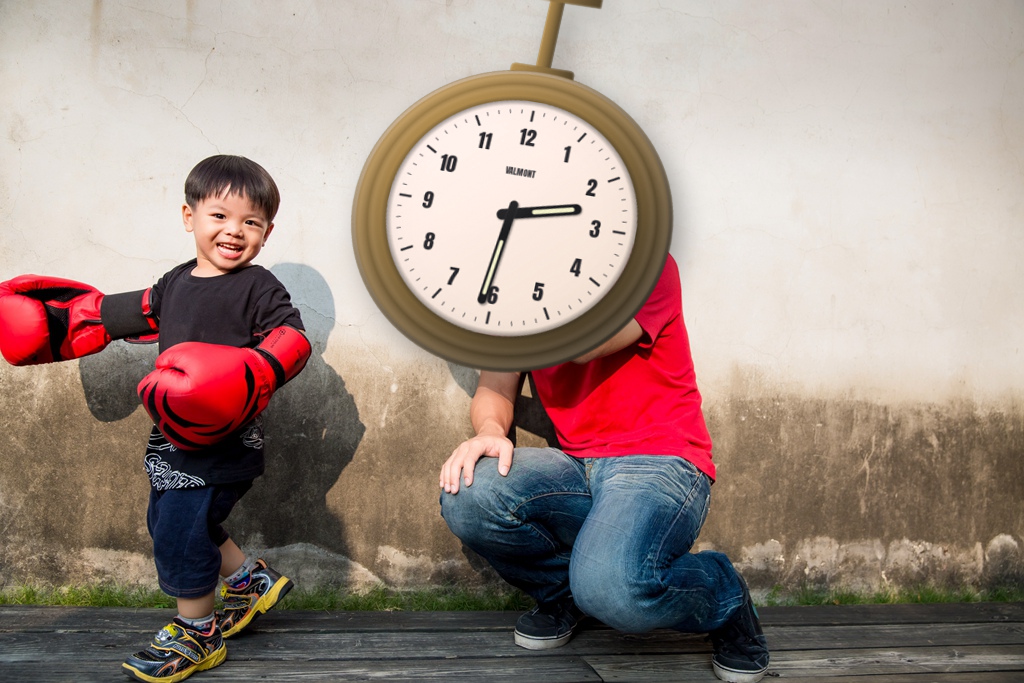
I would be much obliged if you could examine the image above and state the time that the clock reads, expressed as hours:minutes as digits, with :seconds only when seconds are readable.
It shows 2:31
